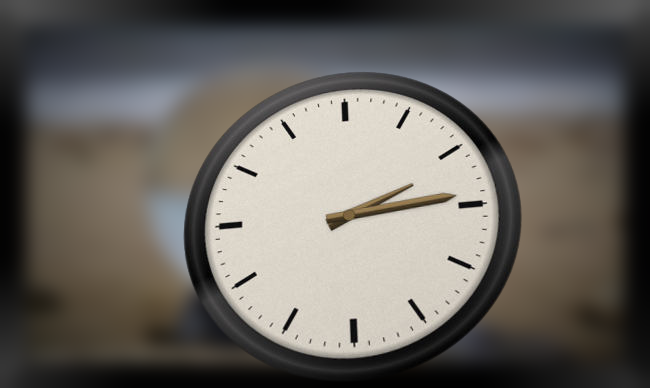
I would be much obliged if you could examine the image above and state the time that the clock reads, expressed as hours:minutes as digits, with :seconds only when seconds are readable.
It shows 2:14
